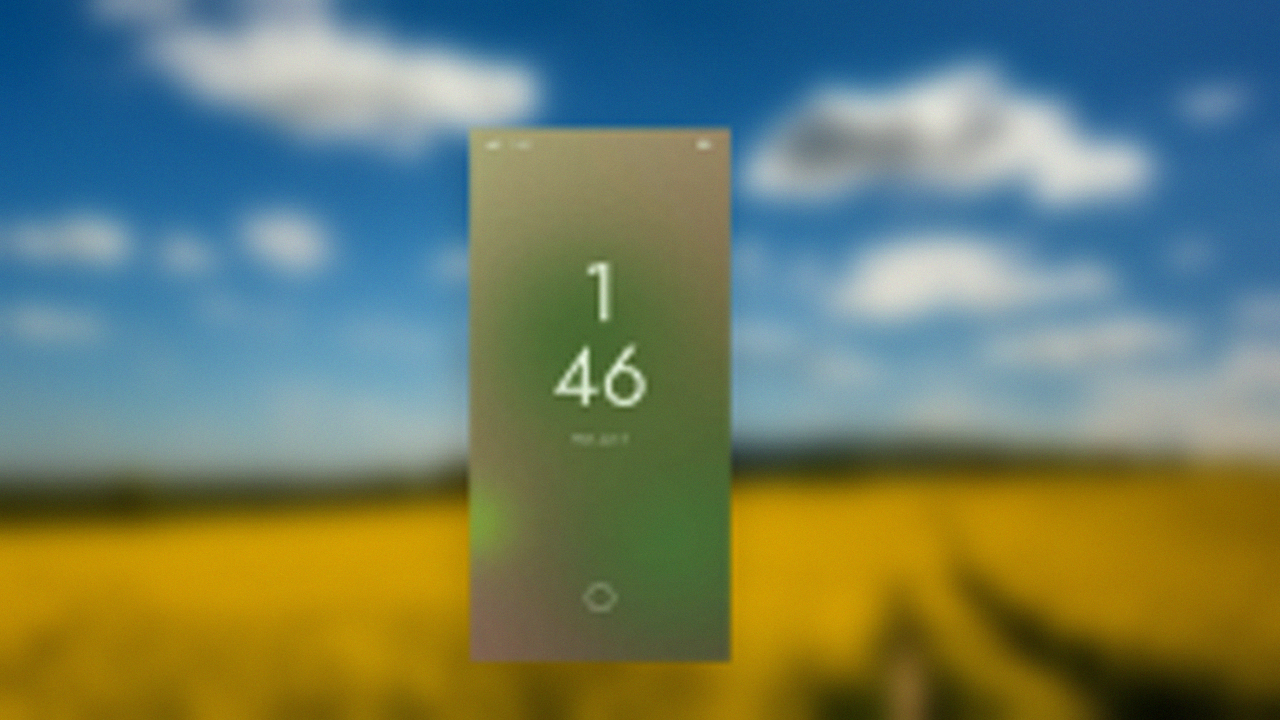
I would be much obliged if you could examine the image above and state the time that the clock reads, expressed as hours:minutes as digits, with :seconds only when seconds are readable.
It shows 1:46
